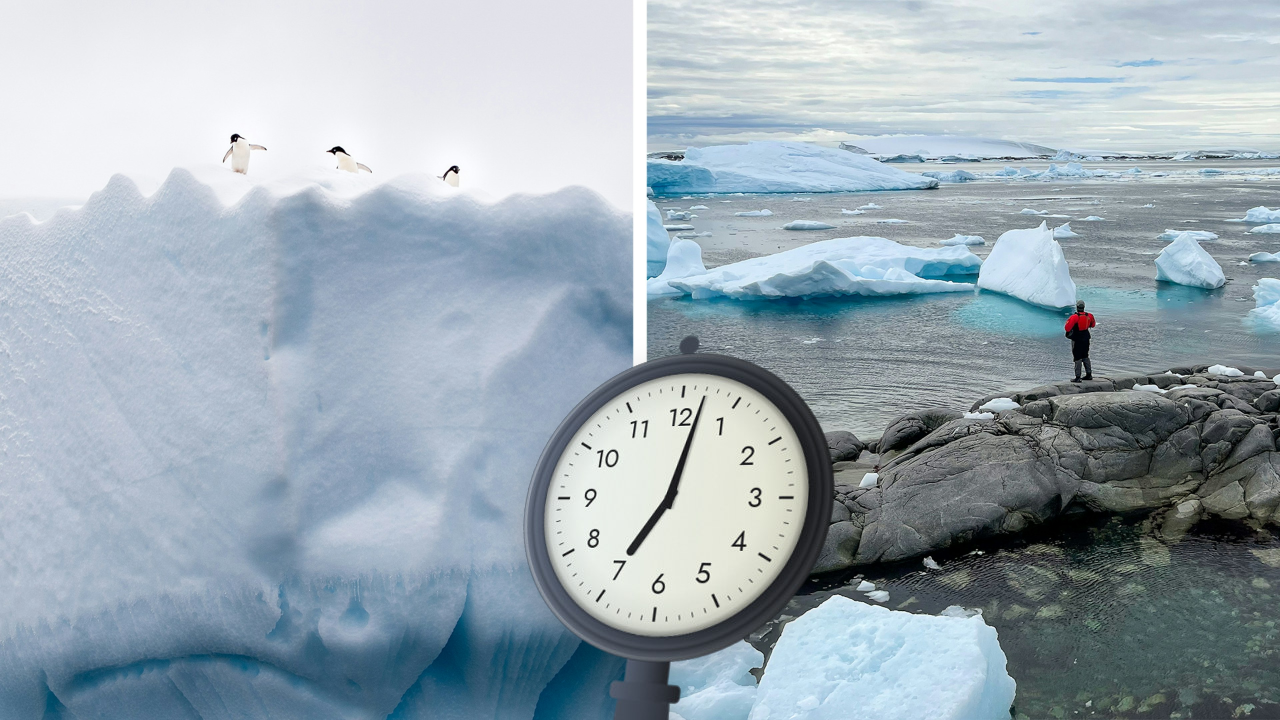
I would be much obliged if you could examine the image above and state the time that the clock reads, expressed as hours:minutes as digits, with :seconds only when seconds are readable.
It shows 7:02
